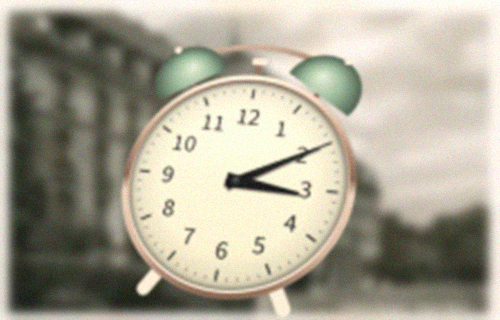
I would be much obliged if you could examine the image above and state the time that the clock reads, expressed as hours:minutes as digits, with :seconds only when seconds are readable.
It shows 3:10
